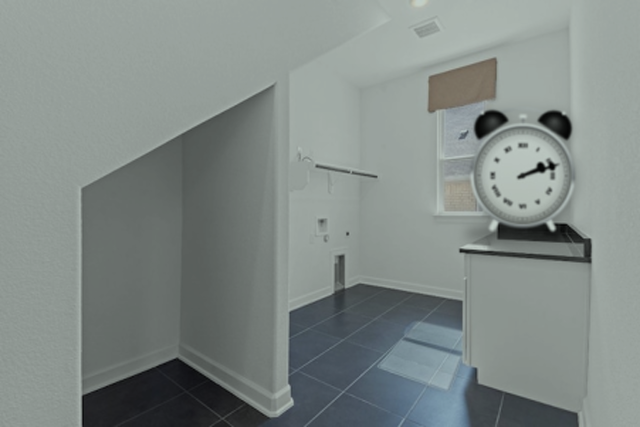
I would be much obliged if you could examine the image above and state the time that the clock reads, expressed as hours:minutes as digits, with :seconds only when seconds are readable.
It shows 2:12
